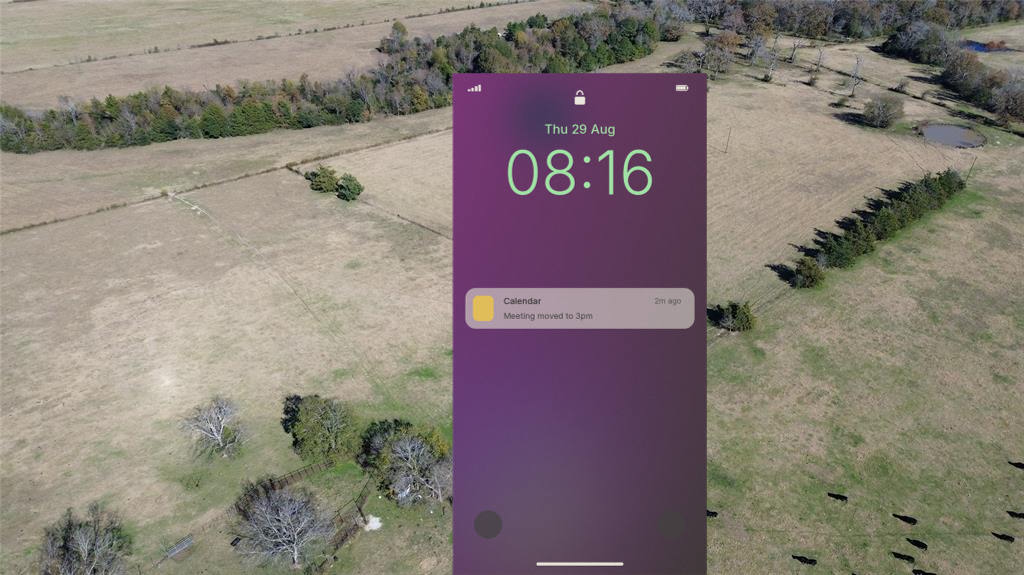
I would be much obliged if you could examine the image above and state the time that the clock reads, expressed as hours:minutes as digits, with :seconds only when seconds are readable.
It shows 8:16
